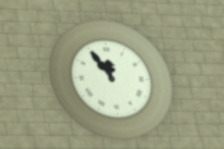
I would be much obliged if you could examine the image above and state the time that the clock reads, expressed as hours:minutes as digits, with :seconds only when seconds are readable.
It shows 11:55
